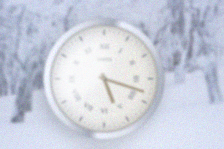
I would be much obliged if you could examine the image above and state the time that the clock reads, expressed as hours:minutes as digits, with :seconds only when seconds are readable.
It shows 5:18
